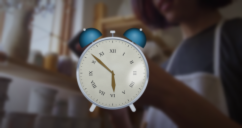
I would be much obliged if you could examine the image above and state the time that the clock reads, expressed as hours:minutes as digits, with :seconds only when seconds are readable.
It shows 5:52
